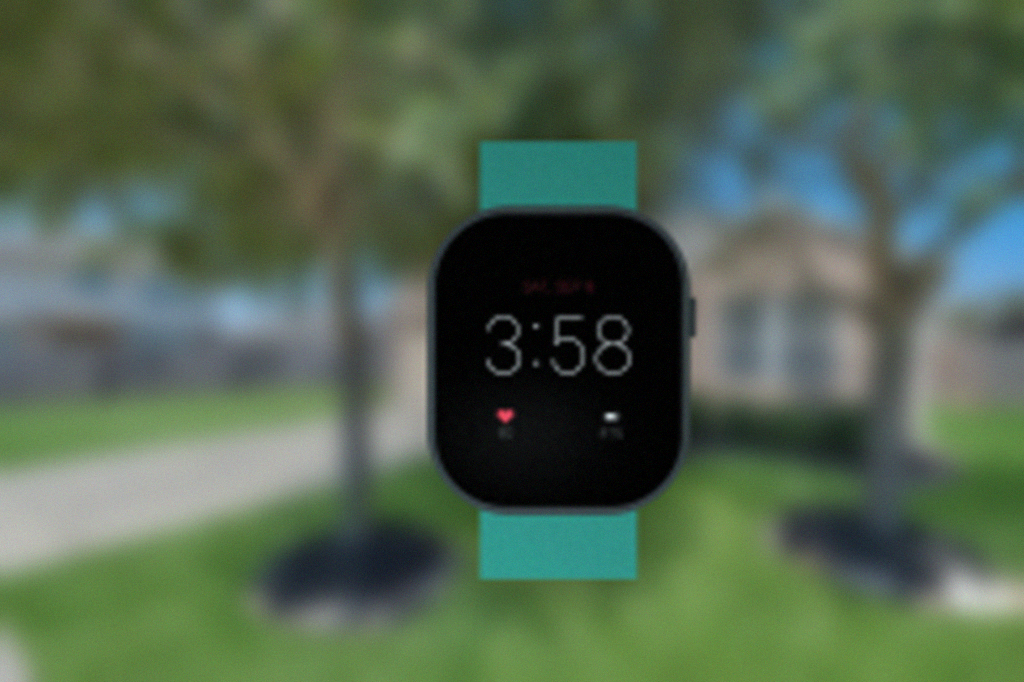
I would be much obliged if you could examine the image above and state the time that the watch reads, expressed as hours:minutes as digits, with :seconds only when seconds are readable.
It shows 3:58
